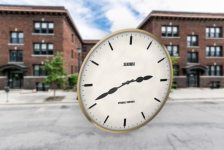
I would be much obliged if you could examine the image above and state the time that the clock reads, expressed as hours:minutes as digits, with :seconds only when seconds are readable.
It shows 2:41
